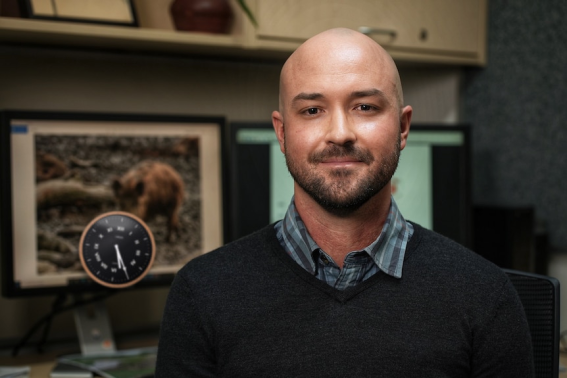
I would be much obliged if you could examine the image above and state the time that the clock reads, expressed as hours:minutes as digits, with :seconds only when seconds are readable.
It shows 5:25
